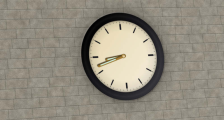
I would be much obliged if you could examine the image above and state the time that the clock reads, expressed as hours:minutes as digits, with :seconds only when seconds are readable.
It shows 8:42
